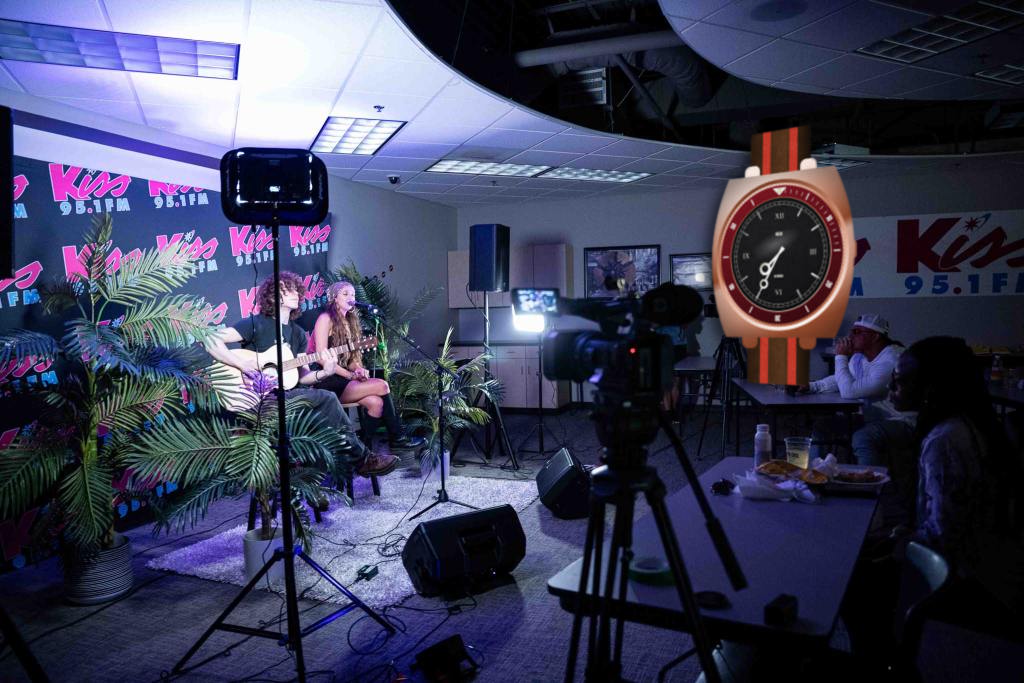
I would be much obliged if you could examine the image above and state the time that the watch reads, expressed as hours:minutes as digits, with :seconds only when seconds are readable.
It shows 7:35
